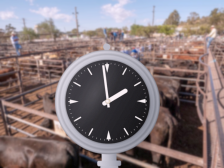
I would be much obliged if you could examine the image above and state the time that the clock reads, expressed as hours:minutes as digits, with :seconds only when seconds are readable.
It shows 1:59
